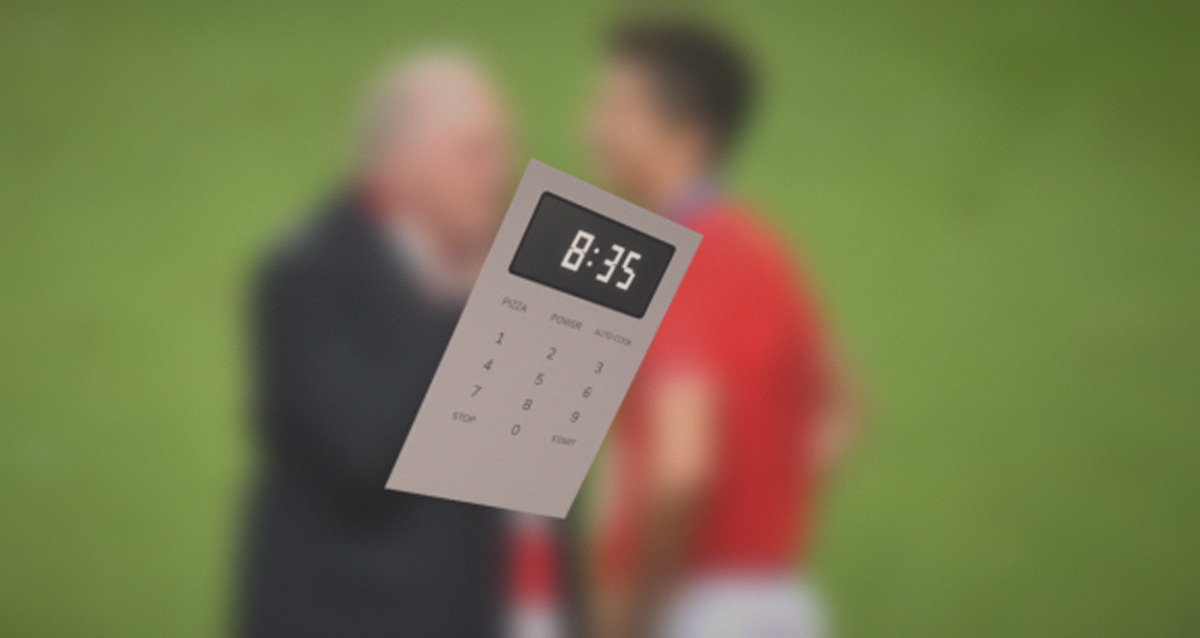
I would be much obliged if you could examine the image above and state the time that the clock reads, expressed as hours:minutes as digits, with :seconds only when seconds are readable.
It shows 8:35
